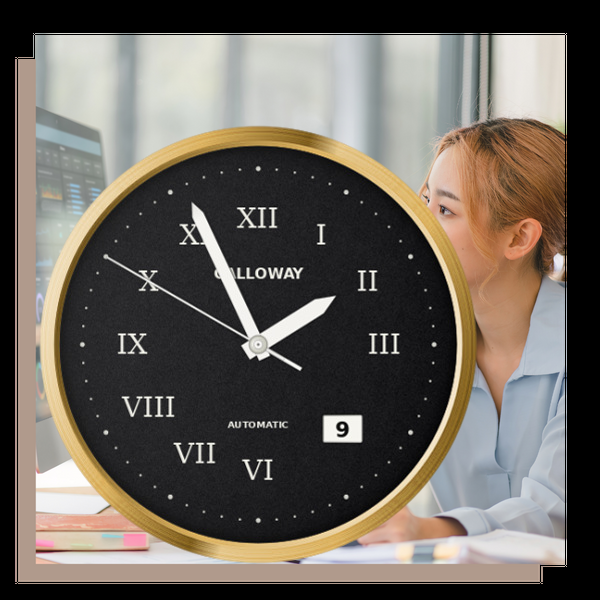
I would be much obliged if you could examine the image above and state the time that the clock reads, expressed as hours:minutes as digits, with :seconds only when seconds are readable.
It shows 1:55:50
